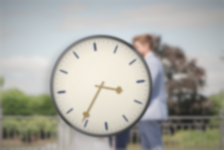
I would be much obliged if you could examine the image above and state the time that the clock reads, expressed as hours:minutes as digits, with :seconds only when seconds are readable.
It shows 3:36
